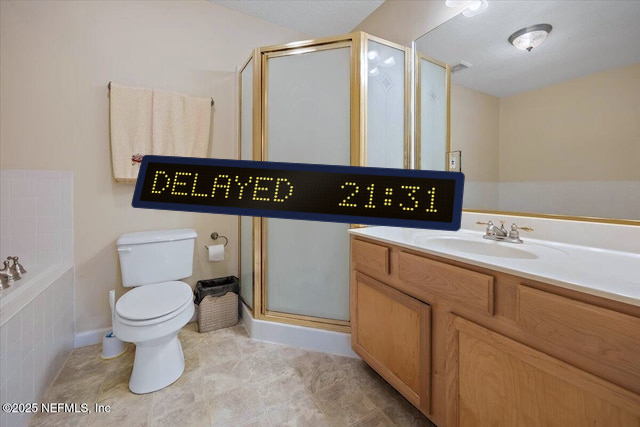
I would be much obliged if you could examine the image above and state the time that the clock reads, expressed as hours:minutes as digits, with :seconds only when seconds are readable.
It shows 21:31
